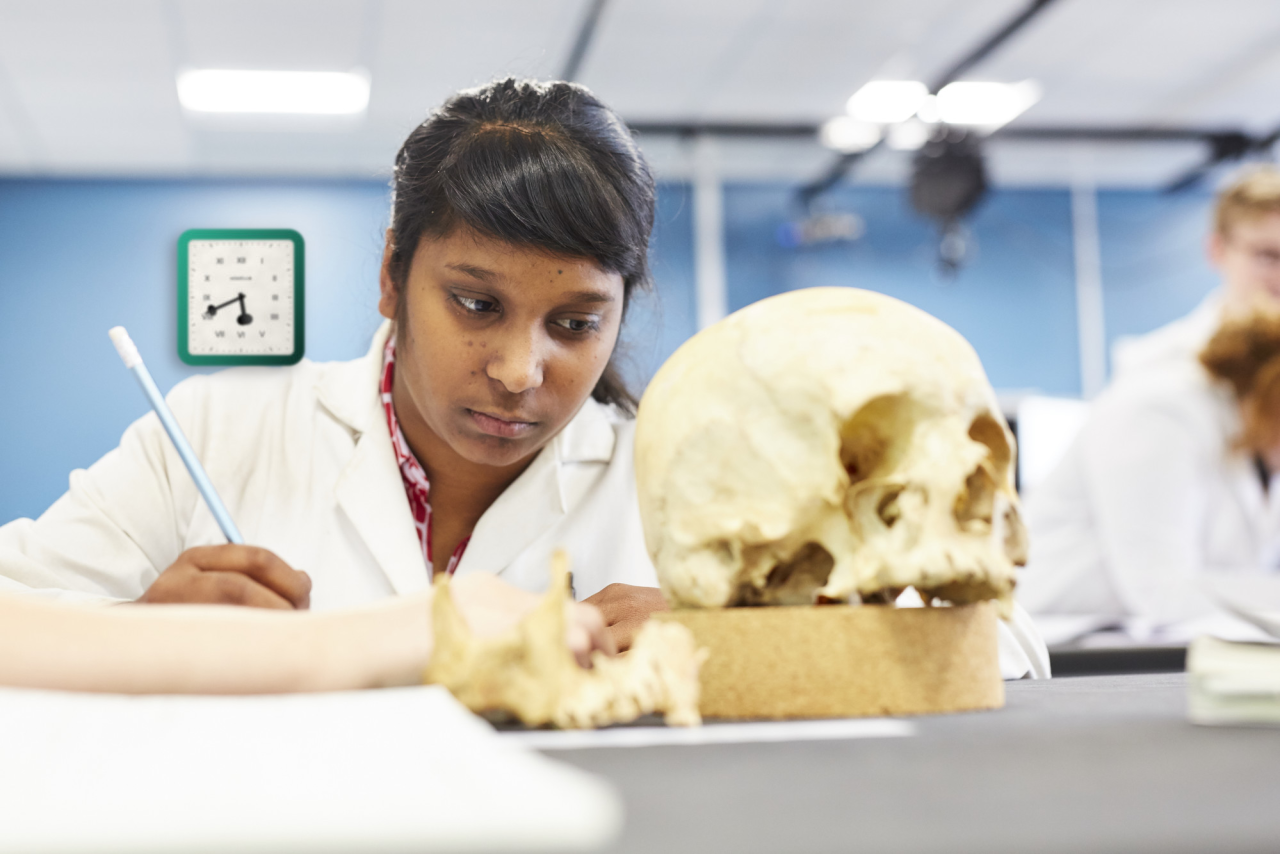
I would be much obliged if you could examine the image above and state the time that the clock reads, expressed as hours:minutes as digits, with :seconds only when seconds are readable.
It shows 5:41
